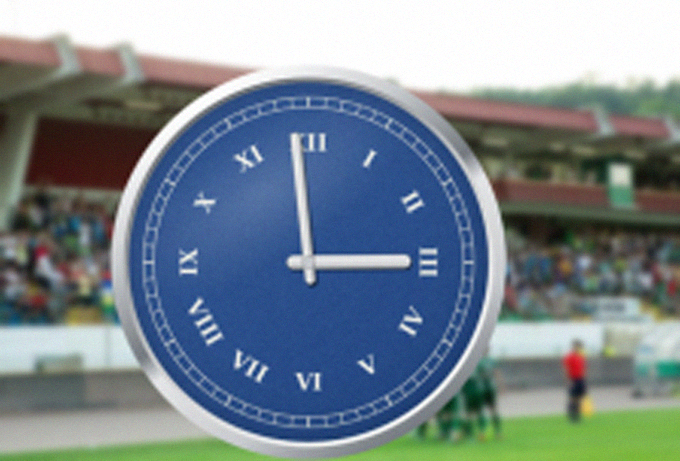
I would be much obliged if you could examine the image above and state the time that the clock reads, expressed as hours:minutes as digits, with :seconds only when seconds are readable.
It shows 2:59
